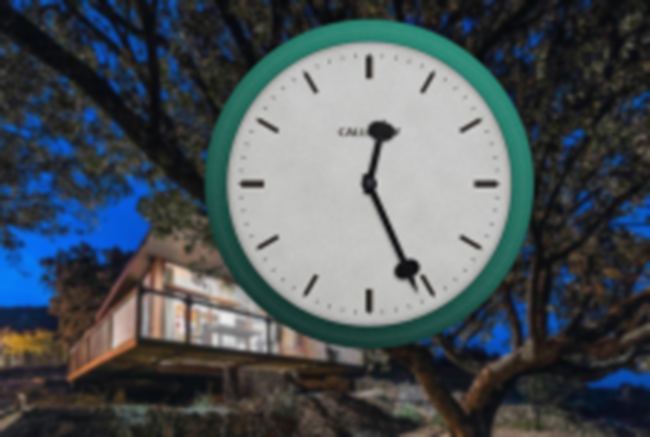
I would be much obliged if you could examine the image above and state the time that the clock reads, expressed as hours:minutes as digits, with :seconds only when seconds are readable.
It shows 12:26
